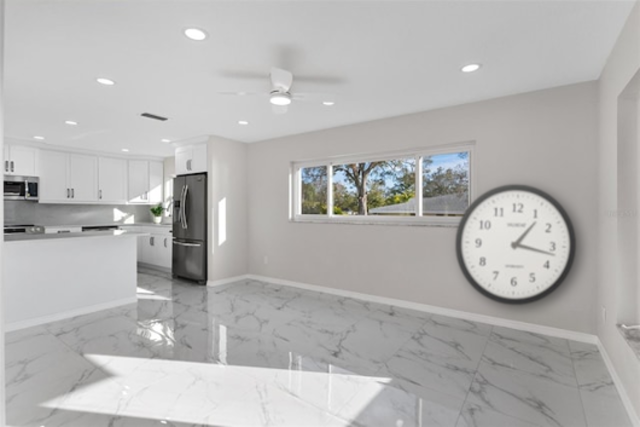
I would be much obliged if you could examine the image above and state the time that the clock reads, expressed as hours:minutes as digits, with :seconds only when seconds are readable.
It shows 1:17
